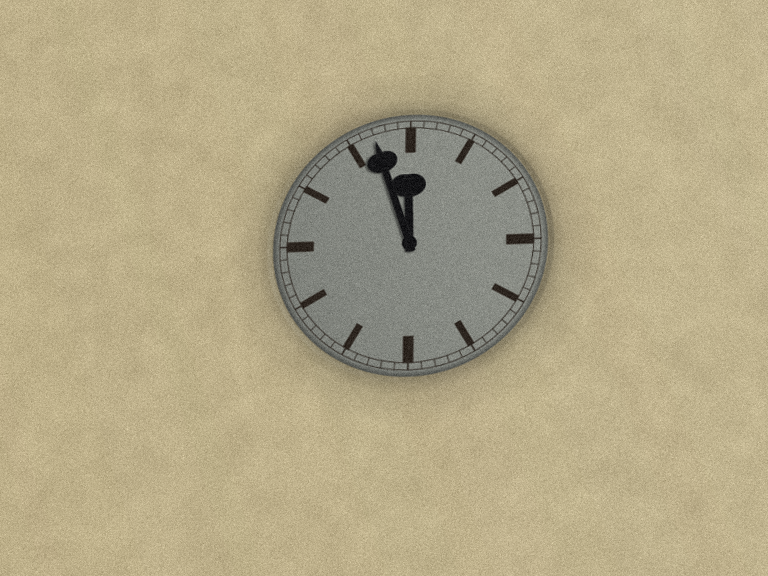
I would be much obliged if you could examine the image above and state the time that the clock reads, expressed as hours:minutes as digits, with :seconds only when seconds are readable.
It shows 11:57
